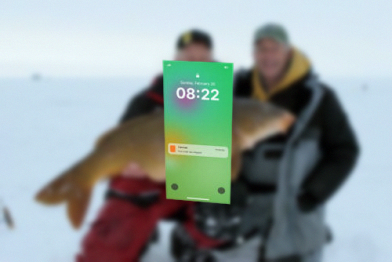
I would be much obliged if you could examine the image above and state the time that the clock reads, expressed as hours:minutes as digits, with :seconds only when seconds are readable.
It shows 8:22
